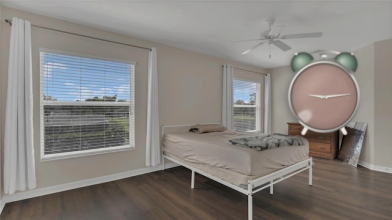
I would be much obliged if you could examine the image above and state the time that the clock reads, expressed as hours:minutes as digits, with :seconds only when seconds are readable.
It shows 9:14
